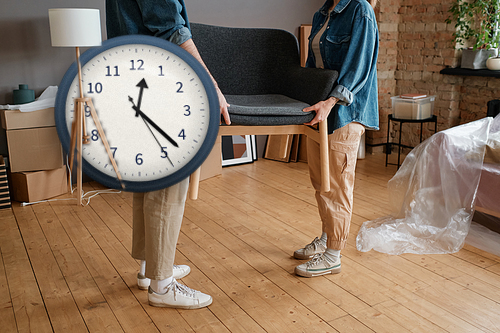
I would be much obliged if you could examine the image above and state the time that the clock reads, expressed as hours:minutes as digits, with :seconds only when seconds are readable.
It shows 12:22:25
